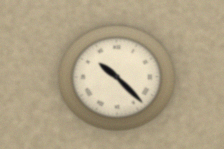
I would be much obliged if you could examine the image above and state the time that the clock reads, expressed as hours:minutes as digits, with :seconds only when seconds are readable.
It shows 10:23
